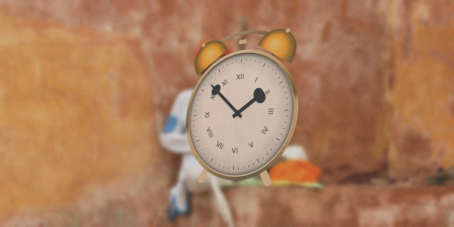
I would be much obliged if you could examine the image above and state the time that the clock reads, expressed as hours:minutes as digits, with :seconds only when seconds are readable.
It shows 1:52
